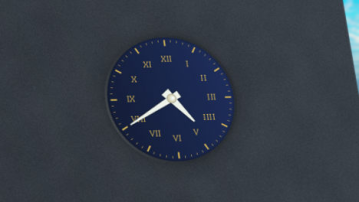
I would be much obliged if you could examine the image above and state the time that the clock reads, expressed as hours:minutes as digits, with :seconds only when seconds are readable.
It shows 4:40
